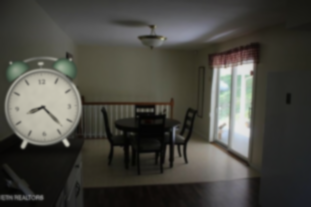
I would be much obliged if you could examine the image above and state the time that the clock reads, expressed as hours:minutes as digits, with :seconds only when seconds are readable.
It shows 8:23
